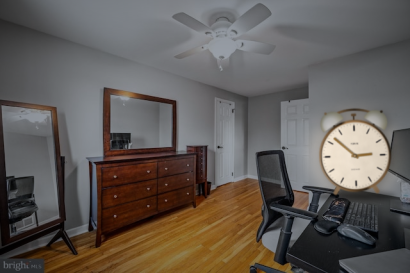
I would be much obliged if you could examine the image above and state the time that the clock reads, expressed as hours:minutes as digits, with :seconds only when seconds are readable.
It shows 2:52
